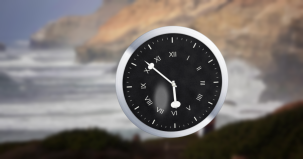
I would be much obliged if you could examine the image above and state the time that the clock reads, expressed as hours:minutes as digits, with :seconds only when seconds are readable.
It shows 5:52
